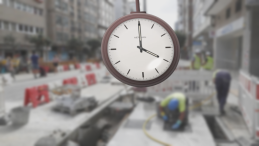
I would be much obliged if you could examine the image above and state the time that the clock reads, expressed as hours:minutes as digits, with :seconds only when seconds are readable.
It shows 4:00
